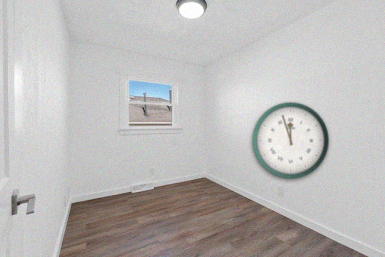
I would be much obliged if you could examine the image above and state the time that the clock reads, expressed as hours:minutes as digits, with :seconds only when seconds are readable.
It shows 11:57
